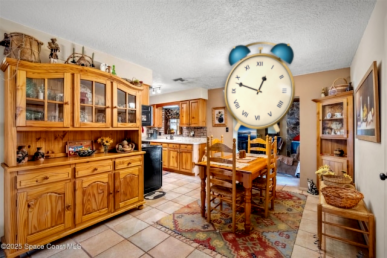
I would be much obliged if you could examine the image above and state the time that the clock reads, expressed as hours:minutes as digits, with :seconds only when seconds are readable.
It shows 12:48
